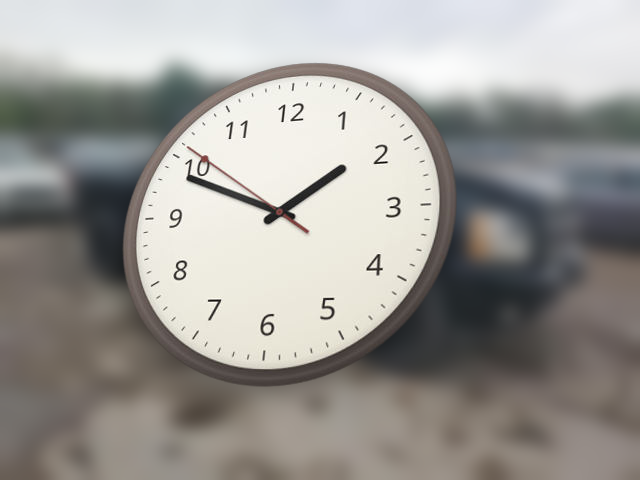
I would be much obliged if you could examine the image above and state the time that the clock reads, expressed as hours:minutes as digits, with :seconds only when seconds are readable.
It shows 1:48:51
